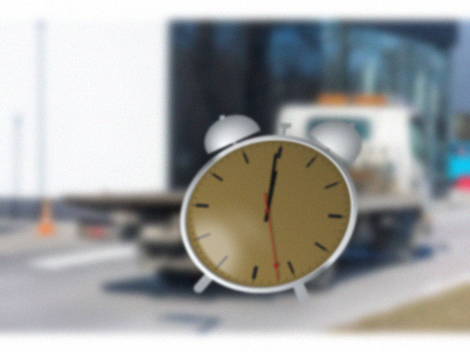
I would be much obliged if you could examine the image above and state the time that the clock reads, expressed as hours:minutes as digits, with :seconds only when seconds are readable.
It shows 11:59:27
